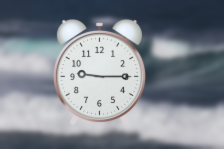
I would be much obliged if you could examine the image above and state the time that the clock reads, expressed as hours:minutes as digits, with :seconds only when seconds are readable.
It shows 9:15
